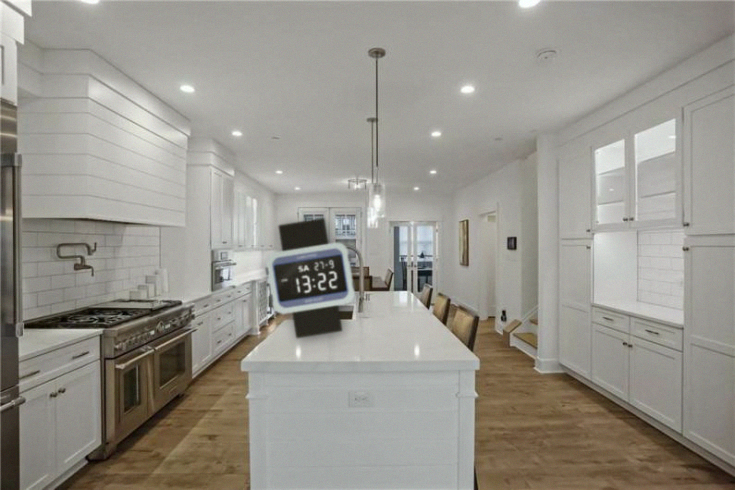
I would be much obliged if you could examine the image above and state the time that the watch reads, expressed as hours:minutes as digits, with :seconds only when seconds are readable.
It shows 13:22
